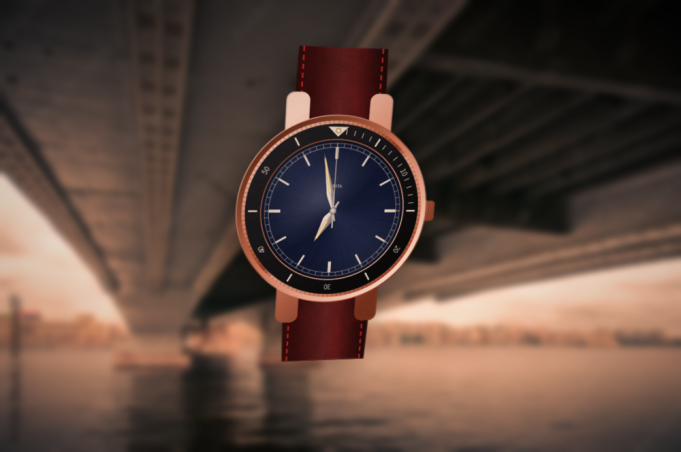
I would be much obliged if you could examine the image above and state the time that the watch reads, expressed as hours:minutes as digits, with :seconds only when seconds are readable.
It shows 6:58:00
